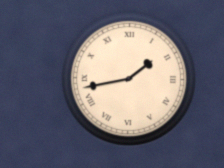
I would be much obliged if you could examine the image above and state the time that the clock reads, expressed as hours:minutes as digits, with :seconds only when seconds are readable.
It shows 1:43
